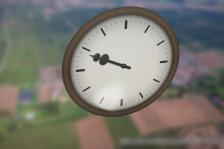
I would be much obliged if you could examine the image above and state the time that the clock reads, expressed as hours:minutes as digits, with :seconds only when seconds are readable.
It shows 9:49
